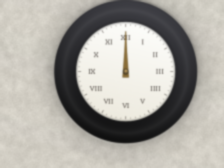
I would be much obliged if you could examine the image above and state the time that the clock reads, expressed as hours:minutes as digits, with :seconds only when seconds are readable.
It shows 12:00
